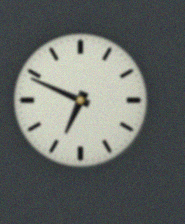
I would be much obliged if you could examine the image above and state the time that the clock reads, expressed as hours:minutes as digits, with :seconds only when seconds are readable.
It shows 6:49
